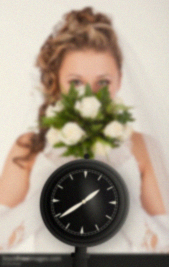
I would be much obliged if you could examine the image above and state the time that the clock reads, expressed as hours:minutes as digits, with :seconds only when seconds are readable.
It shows 1:39
